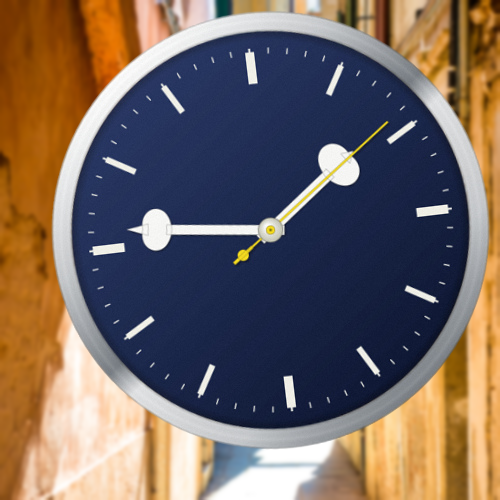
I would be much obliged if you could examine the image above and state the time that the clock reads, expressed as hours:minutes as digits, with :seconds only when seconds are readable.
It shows 1:46:09
